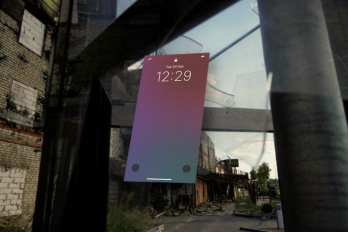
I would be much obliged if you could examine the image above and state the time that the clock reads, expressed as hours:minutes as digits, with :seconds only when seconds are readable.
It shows 12:29
